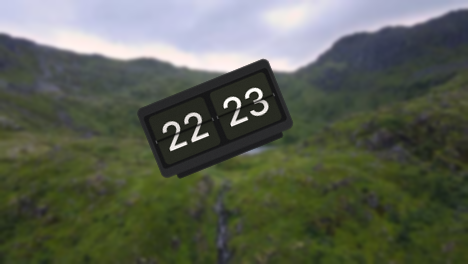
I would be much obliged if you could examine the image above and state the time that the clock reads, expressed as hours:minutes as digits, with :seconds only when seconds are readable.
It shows 22:23
